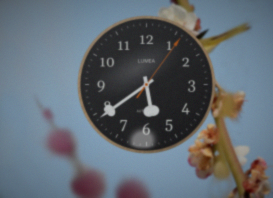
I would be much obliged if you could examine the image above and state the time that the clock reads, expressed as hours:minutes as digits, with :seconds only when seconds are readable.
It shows 5:39:06
